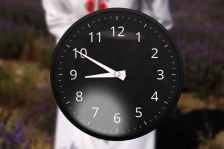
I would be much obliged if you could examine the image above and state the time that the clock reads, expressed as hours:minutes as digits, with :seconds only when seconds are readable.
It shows 8:50
